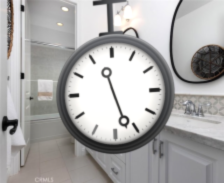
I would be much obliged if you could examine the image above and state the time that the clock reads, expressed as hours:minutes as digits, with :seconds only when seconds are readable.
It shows 11:27
